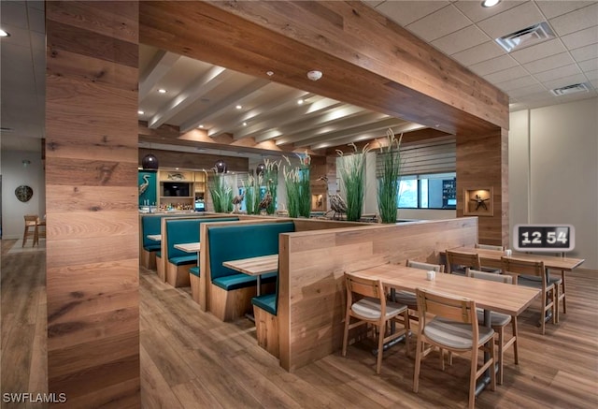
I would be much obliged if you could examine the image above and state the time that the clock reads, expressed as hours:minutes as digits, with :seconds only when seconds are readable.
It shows 12:54
